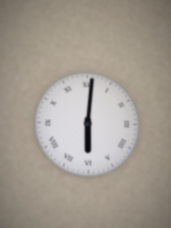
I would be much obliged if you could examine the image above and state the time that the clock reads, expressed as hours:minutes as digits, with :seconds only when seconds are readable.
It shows 6:01
